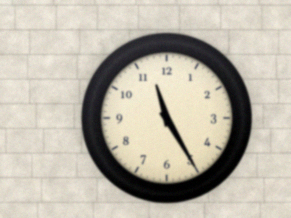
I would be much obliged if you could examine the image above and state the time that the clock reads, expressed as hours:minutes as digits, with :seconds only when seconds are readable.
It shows 11:25
